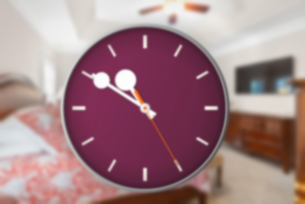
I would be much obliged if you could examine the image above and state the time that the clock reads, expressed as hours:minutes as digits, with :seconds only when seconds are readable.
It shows 10:50:25
